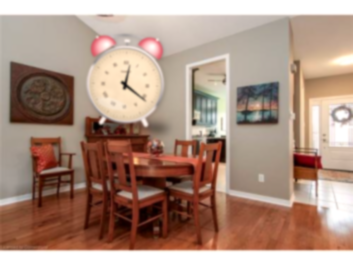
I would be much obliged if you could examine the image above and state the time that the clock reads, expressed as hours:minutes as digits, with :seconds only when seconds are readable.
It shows 12:21
